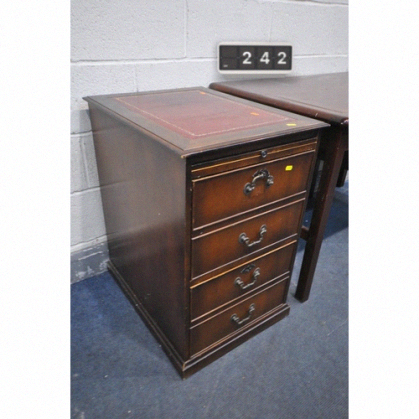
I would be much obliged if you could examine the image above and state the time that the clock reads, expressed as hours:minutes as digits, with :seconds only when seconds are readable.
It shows 2:42
